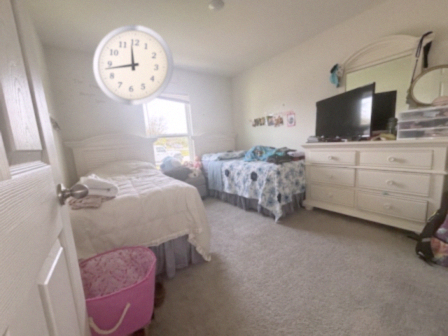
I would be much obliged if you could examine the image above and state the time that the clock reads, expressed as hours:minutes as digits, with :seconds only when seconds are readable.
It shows 11:43
